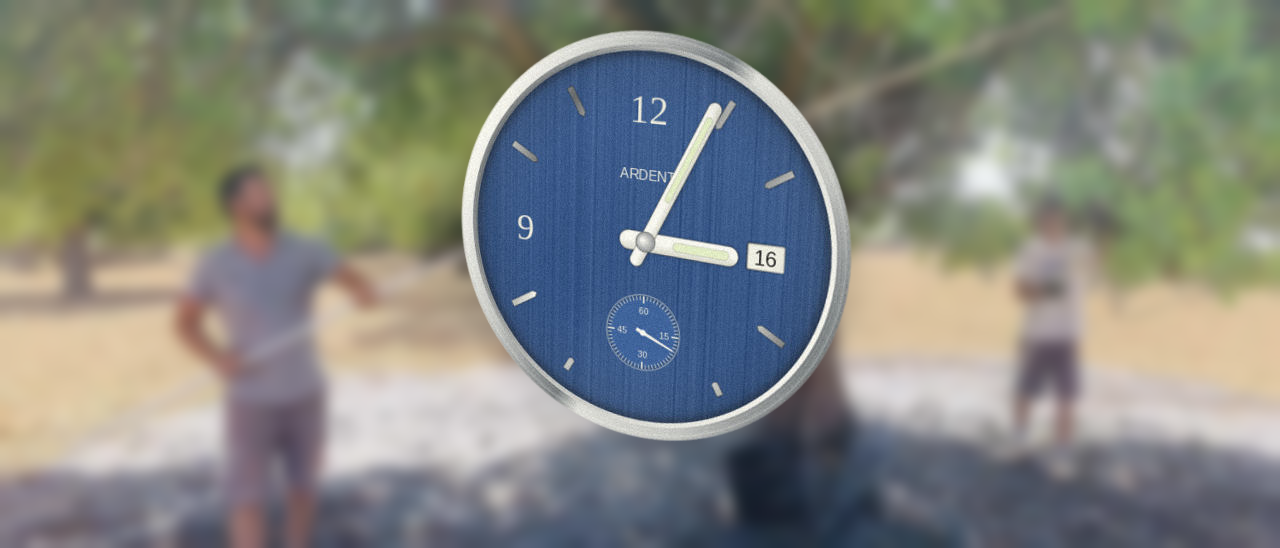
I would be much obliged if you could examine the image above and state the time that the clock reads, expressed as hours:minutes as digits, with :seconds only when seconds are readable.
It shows 3:04:19
